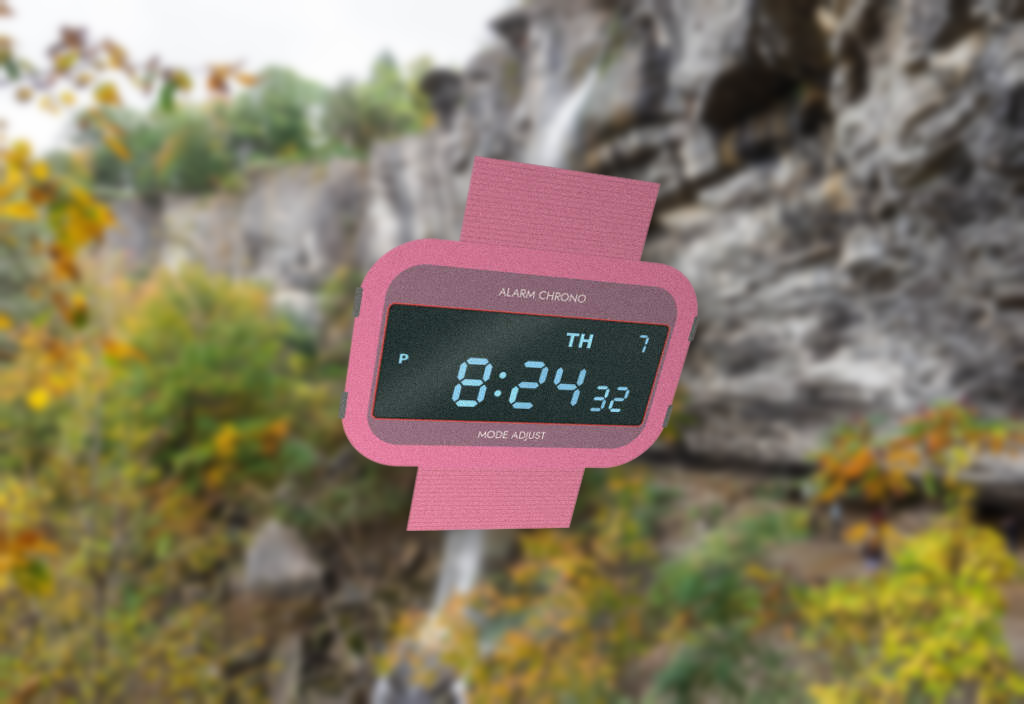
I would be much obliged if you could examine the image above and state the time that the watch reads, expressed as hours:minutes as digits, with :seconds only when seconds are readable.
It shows 8:24:32
